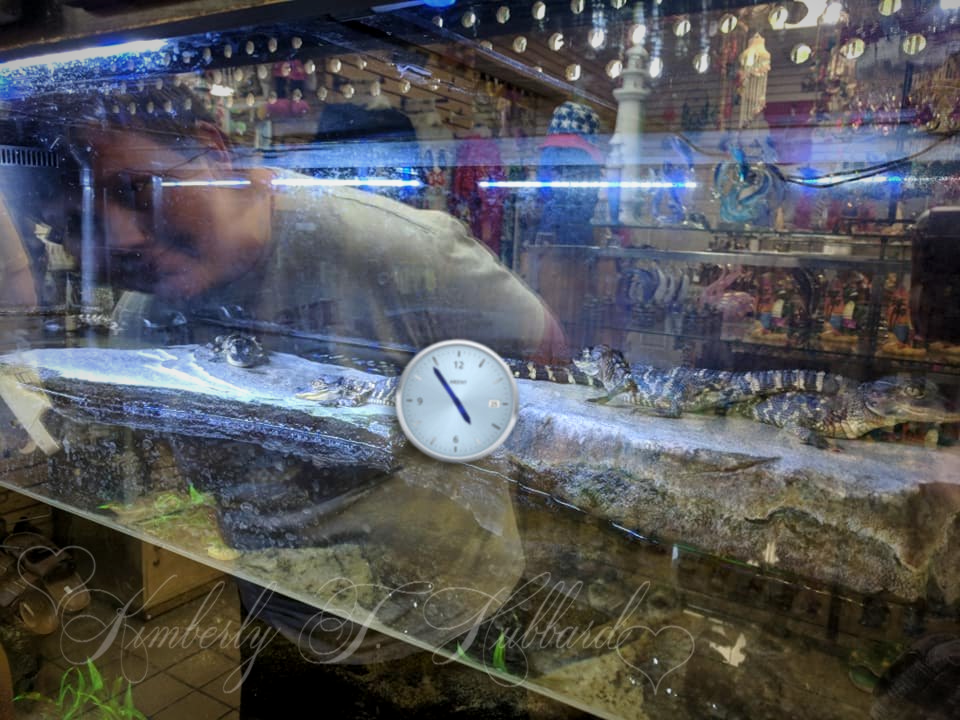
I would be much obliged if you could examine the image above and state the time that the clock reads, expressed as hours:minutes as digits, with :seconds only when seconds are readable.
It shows 4:54
